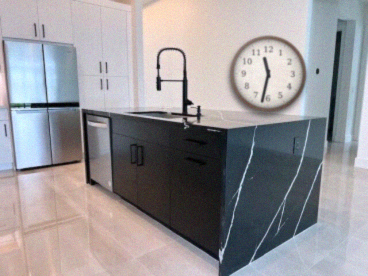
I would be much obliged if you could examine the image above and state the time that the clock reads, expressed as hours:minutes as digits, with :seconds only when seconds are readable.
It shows 11:32
